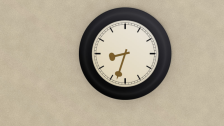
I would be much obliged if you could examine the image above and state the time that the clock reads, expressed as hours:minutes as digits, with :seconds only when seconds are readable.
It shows 8:33
